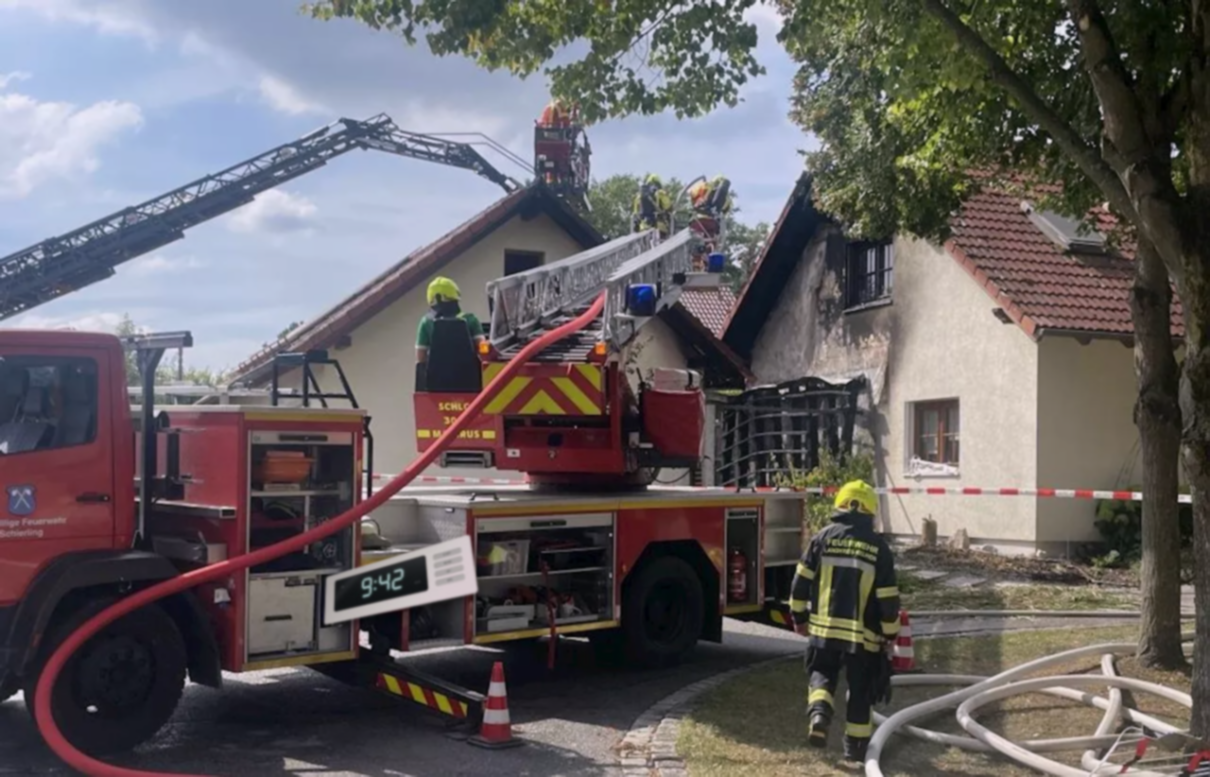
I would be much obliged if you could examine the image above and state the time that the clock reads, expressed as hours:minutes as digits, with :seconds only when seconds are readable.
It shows 9:42
